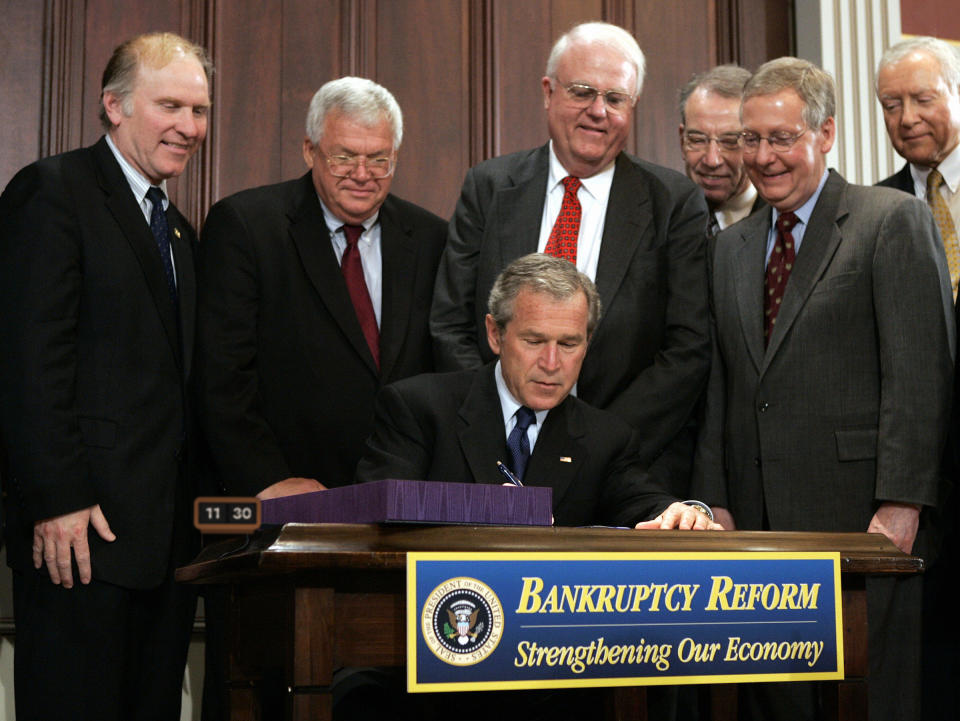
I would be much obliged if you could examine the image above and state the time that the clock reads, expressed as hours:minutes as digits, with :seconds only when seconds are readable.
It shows 11:30
